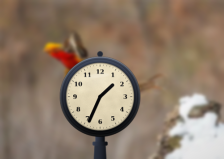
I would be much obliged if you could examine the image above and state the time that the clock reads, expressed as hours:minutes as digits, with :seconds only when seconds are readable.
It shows 1:34
